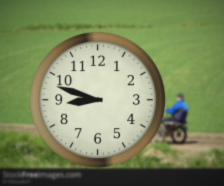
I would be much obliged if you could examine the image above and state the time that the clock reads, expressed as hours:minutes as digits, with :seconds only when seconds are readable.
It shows 8:48
